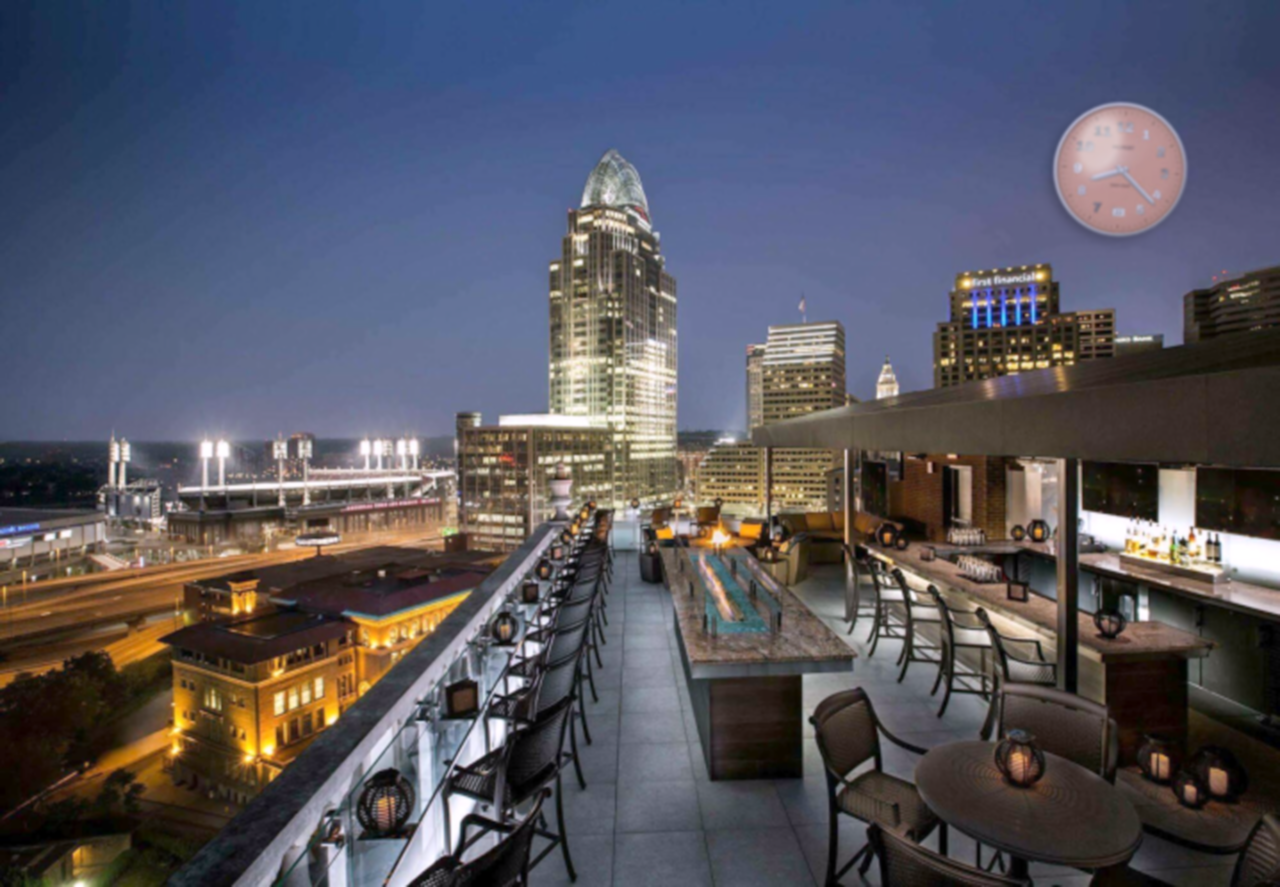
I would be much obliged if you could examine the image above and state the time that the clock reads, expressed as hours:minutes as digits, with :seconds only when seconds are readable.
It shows 8:22
